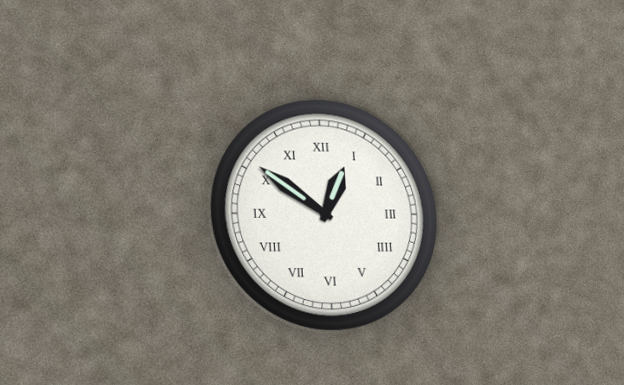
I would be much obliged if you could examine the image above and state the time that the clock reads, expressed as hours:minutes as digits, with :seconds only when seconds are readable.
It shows 12:51
